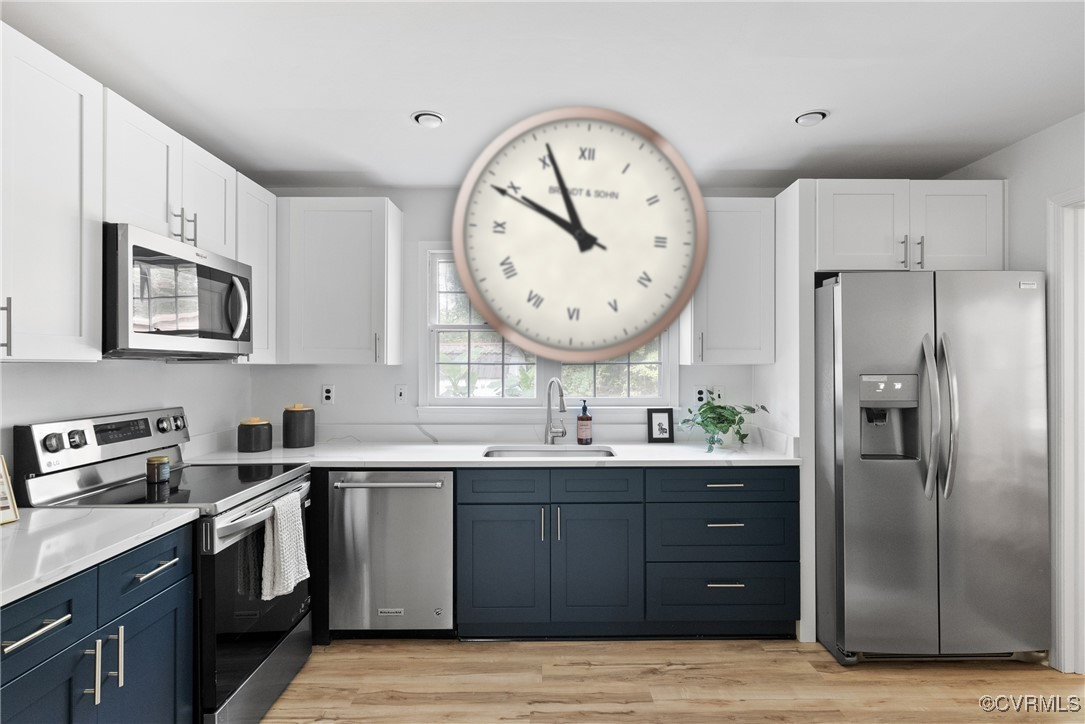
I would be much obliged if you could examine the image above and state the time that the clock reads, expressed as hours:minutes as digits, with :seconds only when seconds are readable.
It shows 9:55:49
